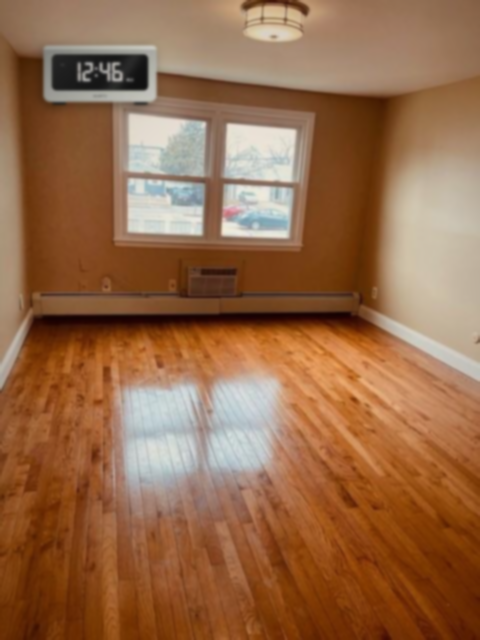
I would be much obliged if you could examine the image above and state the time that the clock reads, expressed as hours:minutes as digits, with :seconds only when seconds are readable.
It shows 12:46
